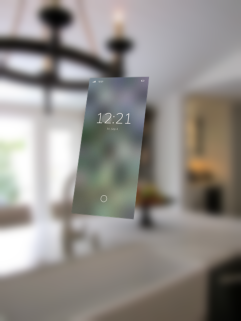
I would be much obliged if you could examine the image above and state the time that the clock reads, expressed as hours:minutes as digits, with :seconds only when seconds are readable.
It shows 12:21
